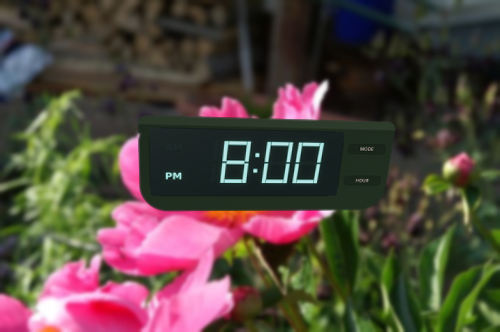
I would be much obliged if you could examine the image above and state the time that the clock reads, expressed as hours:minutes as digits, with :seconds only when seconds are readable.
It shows 8:00
